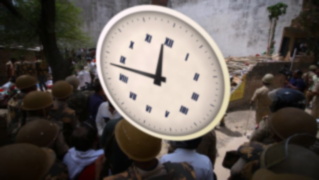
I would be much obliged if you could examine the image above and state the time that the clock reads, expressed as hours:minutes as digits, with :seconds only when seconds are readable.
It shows 11:43
